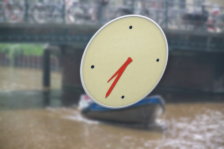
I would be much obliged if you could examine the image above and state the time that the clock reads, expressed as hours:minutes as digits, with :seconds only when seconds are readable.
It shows 7:35
